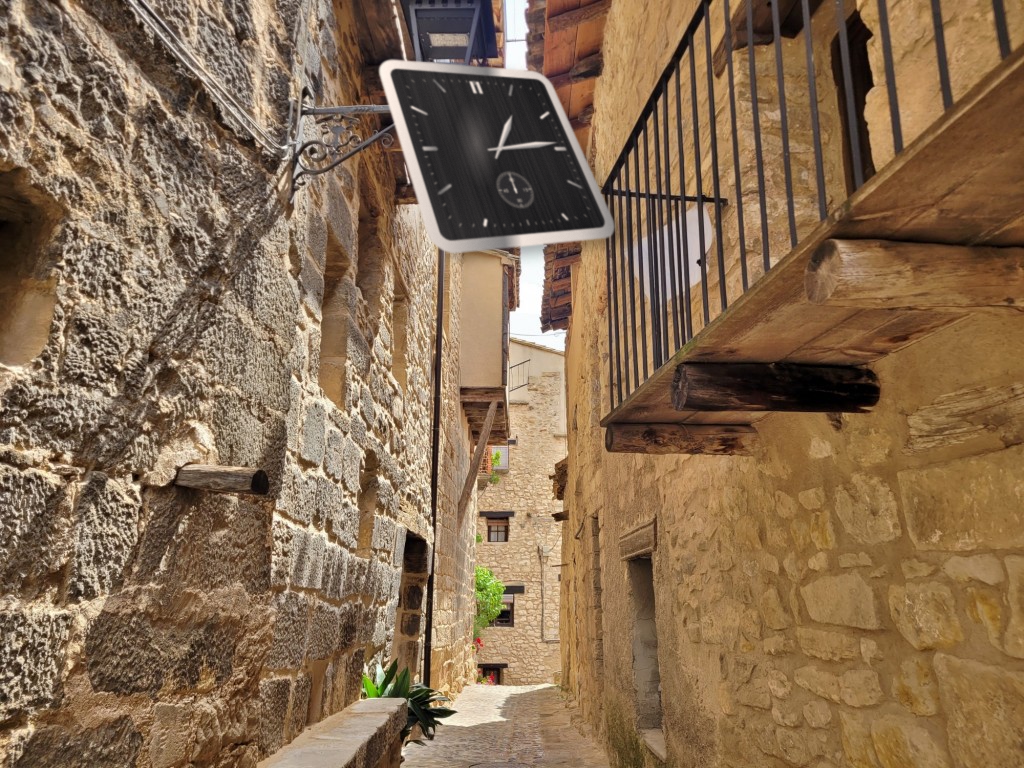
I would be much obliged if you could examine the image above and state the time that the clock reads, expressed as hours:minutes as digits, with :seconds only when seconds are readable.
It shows 1:14
